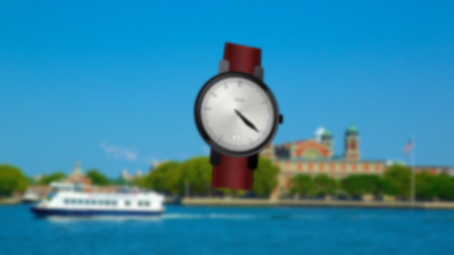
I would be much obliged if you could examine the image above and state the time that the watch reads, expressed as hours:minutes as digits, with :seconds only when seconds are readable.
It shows 4:21
